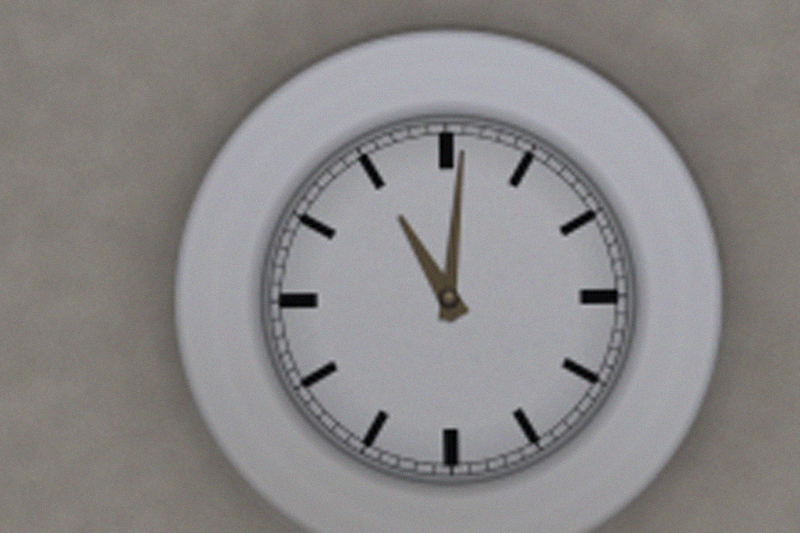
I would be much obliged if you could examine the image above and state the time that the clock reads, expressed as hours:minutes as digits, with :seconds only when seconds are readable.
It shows 11:01
